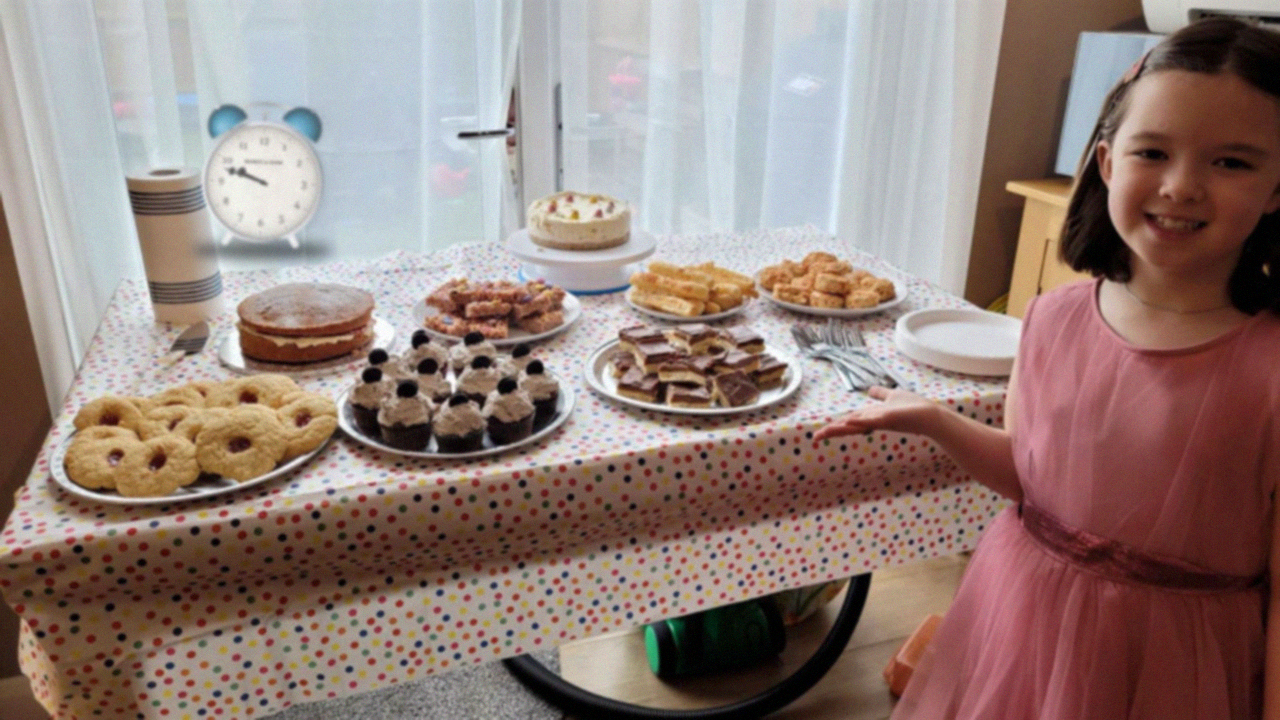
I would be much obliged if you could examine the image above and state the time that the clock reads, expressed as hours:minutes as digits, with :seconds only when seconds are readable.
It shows 9:48
